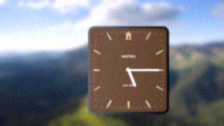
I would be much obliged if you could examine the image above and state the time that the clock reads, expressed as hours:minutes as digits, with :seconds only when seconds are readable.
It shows 5:15
